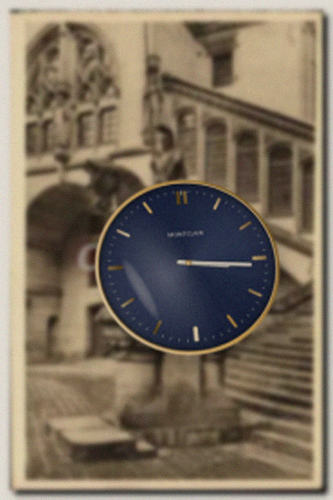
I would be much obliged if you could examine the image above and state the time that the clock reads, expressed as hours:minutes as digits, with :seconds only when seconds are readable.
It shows 3:16
